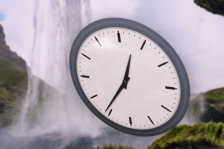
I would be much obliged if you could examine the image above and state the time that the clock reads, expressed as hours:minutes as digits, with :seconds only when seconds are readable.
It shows 12:36
